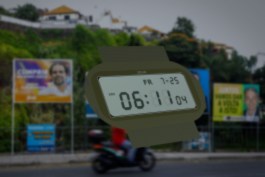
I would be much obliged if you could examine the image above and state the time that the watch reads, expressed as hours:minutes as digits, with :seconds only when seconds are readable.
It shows 6:11
